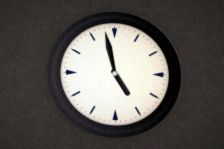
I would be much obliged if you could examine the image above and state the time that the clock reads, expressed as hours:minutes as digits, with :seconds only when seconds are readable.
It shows 4:58
